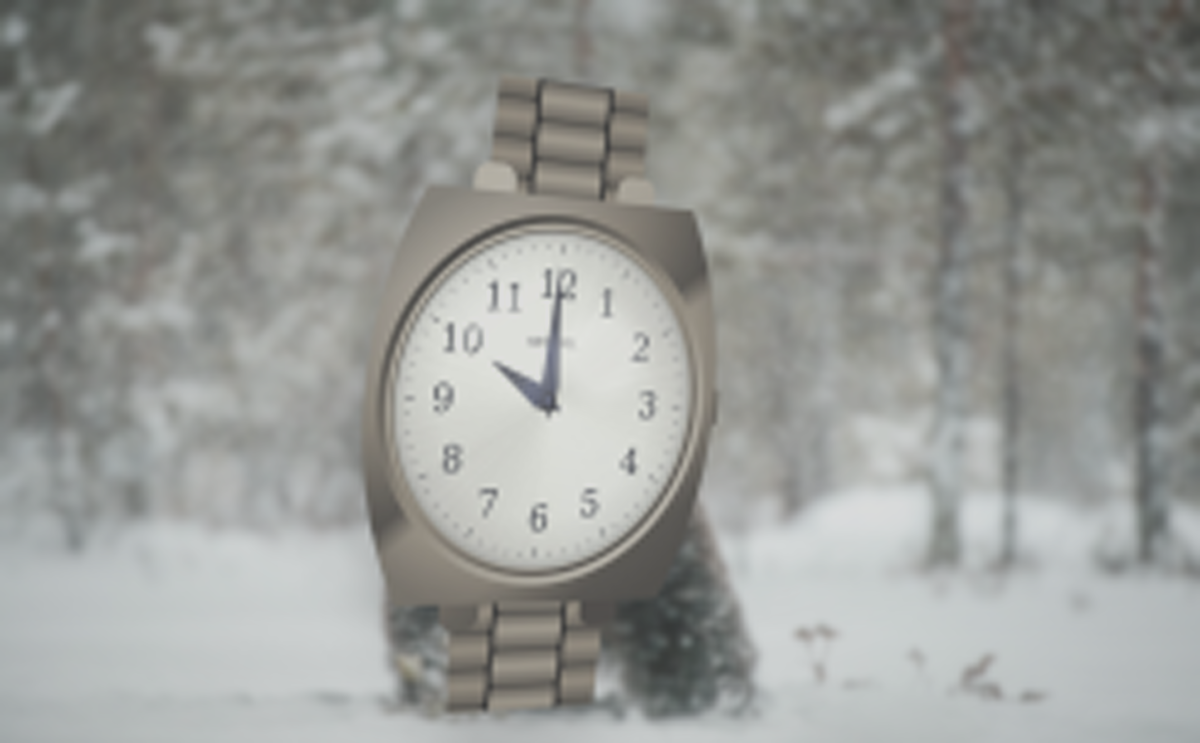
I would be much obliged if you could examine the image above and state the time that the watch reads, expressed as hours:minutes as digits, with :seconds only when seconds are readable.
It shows 10:00
